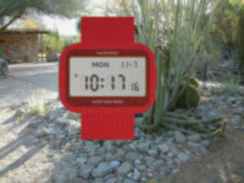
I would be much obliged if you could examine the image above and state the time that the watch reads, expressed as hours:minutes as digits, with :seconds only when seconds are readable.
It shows 10:17
